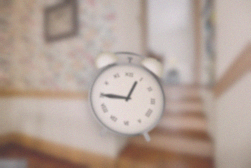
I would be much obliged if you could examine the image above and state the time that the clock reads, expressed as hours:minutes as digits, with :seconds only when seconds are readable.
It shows 12:45
